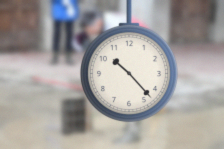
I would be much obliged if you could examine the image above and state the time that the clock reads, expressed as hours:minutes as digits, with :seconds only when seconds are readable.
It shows 10:23
